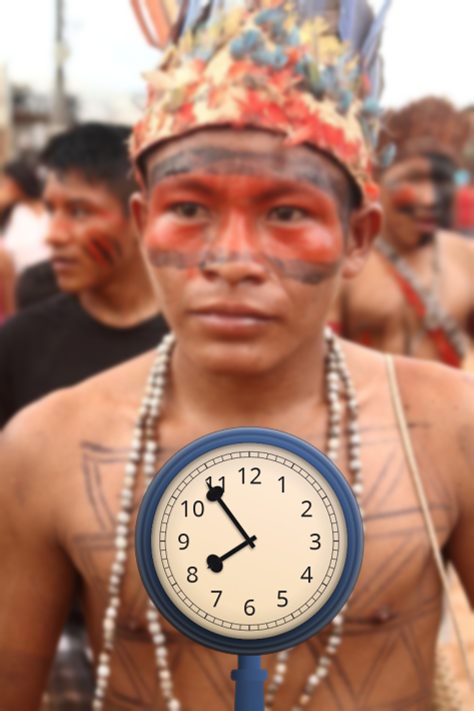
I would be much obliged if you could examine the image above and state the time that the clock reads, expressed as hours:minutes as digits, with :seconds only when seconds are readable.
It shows 7:54
